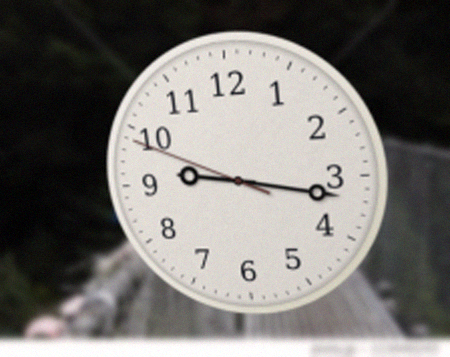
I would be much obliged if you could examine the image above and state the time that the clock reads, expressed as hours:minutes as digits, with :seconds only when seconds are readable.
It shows 9:16:49
